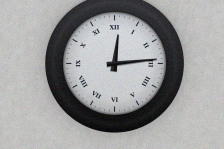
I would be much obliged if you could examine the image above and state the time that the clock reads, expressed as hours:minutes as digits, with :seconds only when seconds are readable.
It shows 12:14
